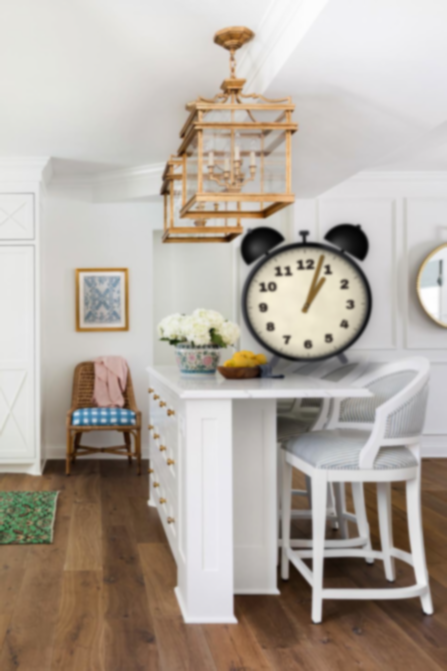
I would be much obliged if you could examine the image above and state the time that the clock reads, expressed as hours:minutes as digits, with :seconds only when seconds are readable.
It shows 1:03
